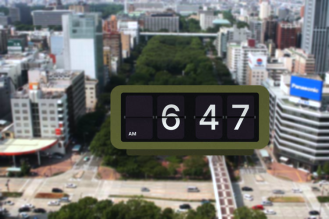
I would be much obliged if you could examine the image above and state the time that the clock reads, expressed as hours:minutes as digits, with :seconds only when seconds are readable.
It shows 6:47
